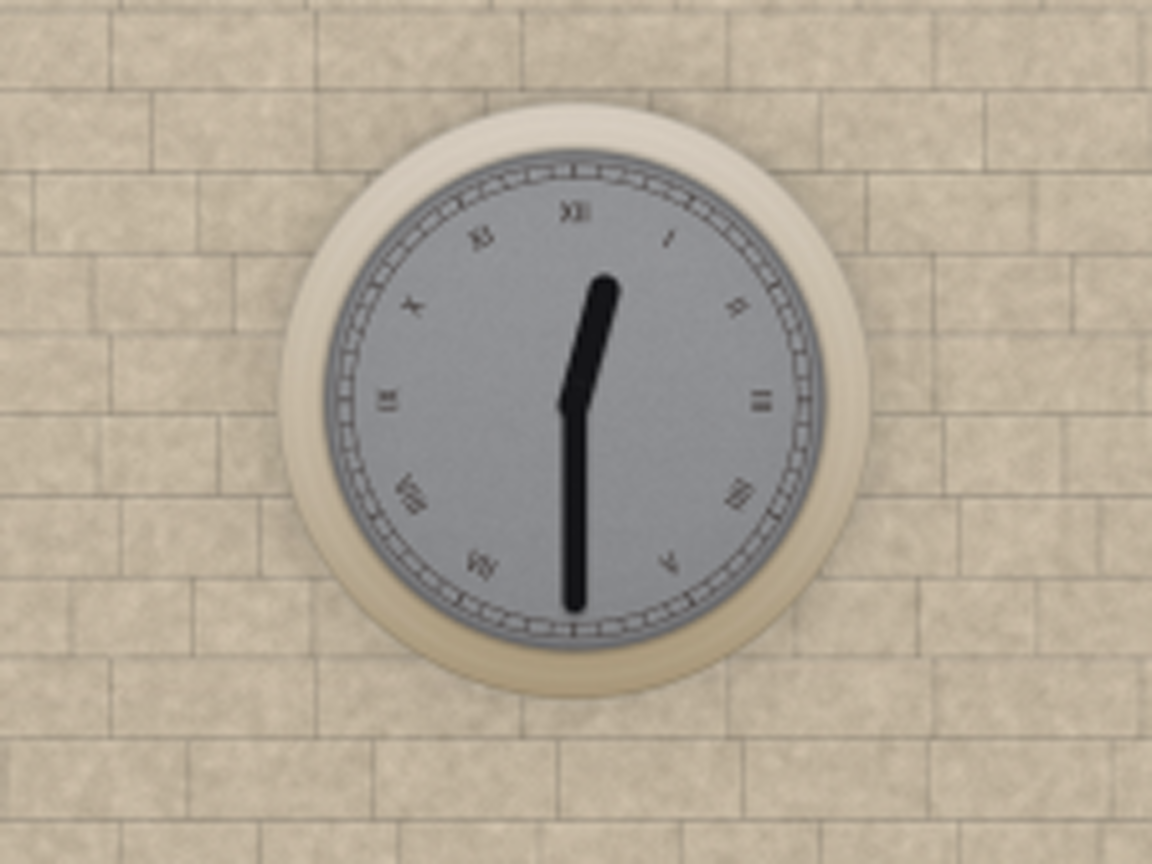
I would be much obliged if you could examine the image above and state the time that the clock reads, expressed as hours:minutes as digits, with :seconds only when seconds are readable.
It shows 12:30
